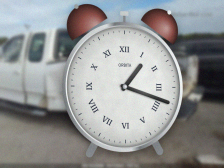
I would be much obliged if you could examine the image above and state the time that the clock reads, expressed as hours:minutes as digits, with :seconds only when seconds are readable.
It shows 1:18
